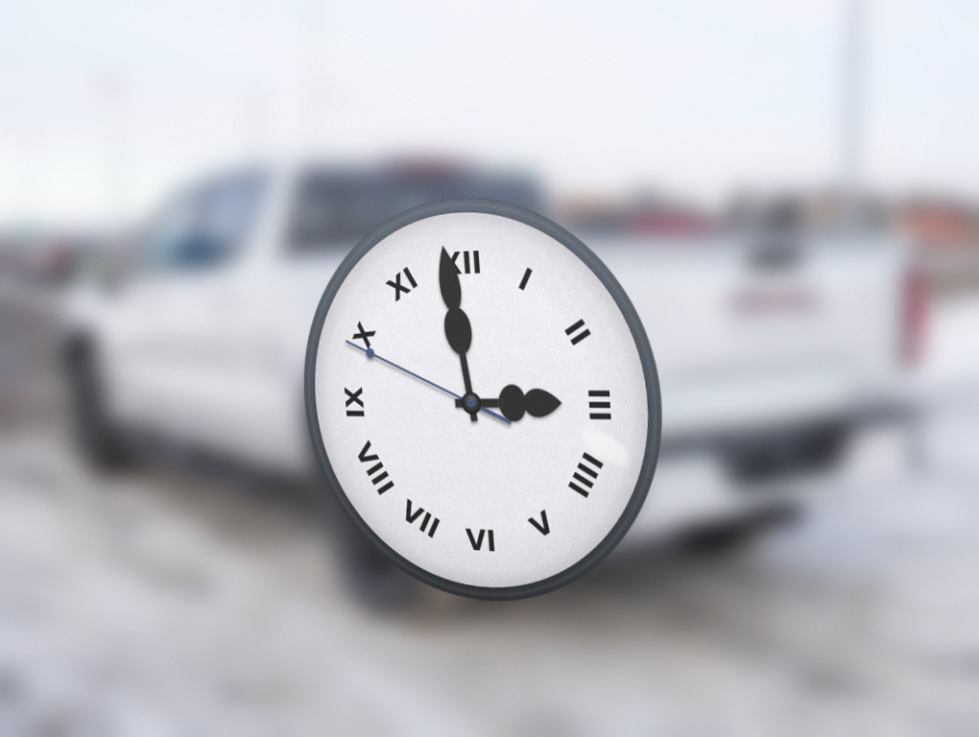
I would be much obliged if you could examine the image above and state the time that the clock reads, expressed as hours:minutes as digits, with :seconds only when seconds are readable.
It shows 2:58:49
